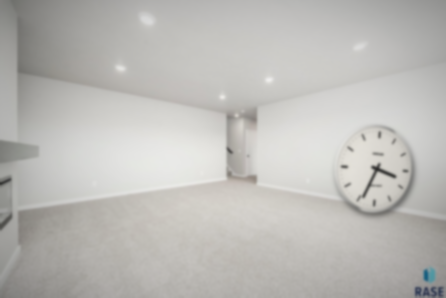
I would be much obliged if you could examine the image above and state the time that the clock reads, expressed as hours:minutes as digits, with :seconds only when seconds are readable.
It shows 3:34
